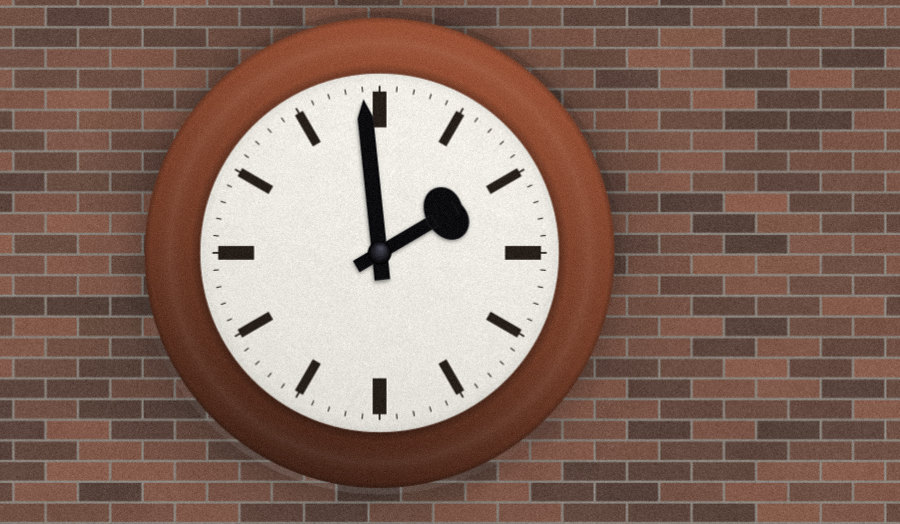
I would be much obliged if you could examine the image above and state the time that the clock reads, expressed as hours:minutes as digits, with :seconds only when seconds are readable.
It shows 1:59
